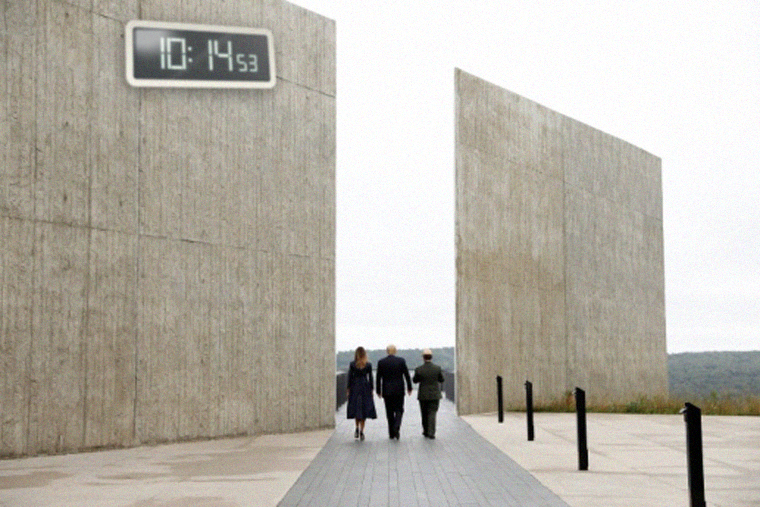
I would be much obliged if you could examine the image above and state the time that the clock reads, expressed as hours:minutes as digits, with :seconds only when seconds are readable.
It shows 10:14:53
